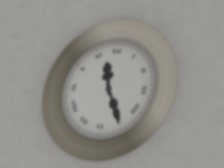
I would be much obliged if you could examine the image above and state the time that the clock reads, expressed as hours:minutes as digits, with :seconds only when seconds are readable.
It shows 11:25
